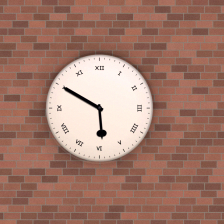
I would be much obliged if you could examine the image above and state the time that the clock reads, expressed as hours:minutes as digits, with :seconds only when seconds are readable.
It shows 5:50
